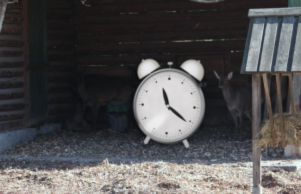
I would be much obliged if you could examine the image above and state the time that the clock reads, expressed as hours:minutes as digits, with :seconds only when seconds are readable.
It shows 11:21
